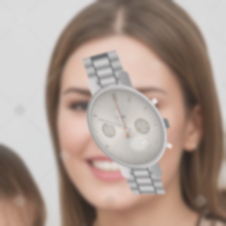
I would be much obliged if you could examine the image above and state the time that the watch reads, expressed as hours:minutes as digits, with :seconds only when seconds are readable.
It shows 11:49
